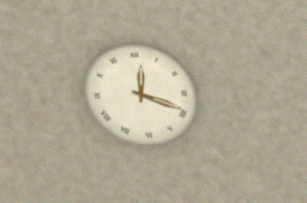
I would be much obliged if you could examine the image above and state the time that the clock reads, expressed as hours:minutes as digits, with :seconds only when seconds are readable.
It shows 12:19
